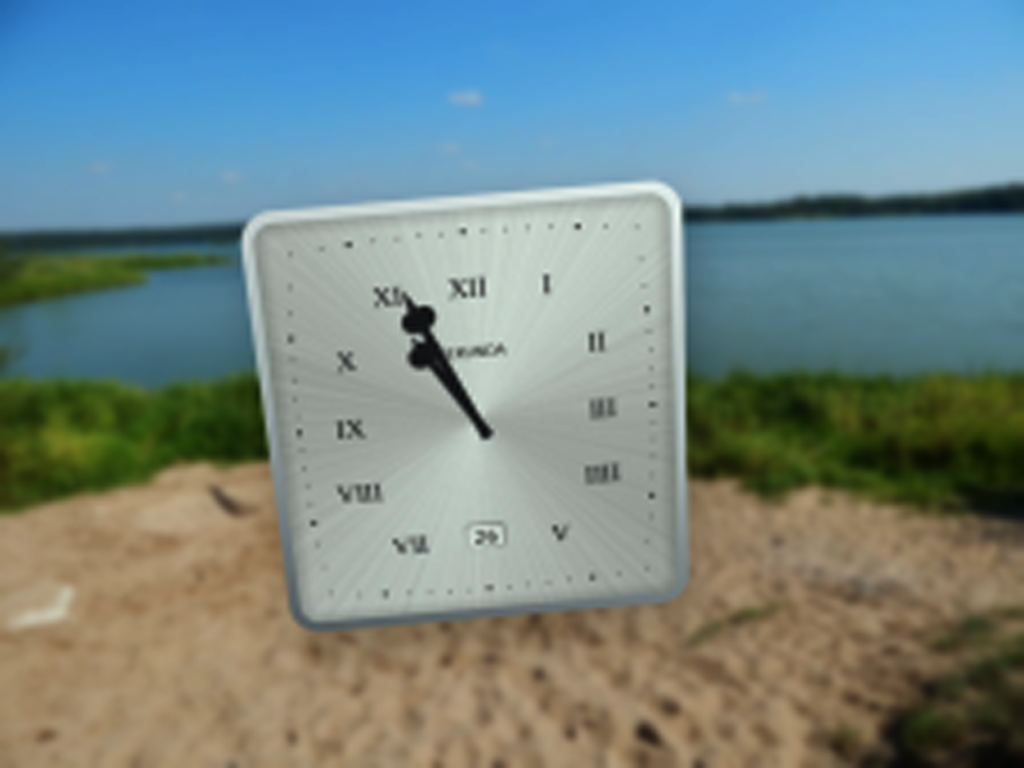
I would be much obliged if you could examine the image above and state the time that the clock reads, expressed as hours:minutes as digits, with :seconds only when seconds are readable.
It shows 10:56
